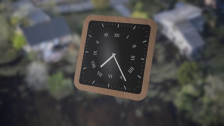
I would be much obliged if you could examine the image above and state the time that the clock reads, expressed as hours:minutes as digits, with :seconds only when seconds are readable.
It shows 7:24
